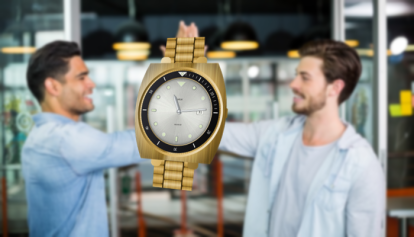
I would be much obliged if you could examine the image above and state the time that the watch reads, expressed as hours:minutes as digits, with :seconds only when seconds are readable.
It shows 11:14
